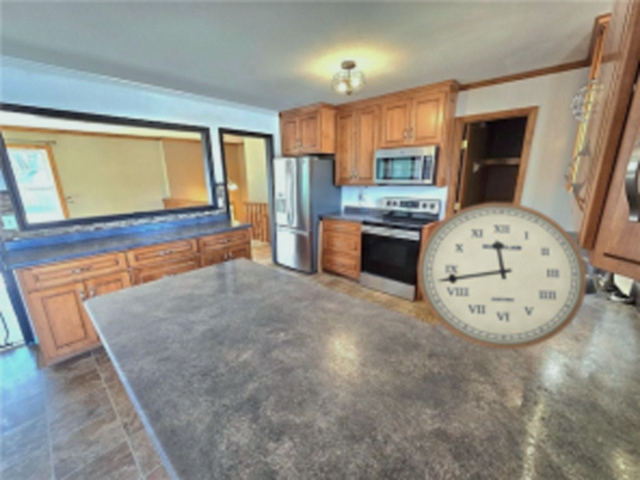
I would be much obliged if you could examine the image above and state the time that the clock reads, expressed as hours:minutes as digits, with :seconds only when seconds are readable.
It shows 11:43
